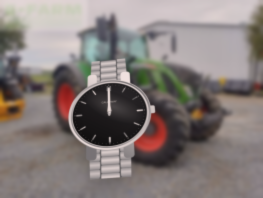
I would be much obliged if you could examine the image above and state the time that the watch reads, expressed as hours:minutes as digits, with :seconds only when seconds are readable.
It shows 12:00
